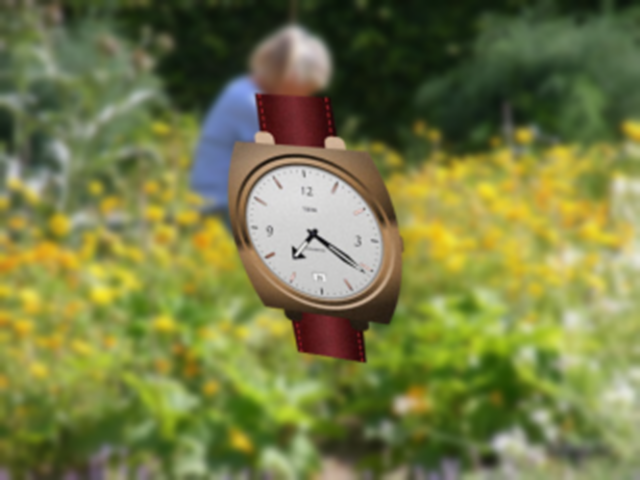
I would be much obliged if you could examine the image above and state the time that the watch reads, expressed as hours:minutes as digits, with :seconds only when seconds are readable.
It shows 7:21
